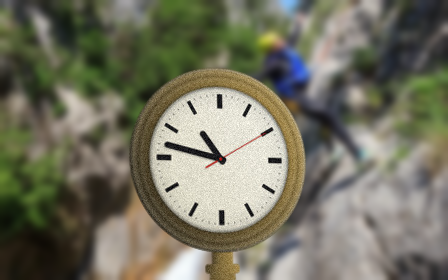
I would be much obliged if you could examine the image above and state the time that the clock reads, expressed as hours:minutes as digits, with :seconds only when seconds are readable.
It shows 10:47:10
